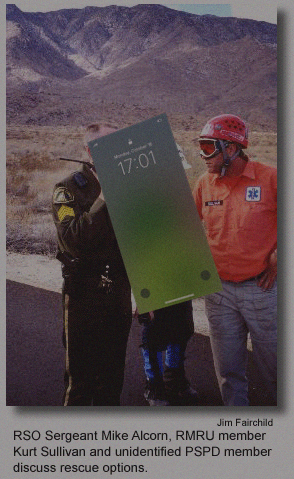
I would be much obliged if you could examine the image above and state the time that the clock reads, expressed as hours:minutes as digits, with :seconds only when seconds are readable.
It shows 17:01
